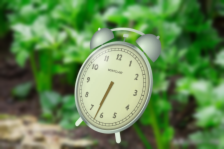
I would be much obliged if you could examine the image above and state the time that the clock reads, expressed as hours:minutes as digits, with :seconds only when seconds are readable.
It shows 6:32
